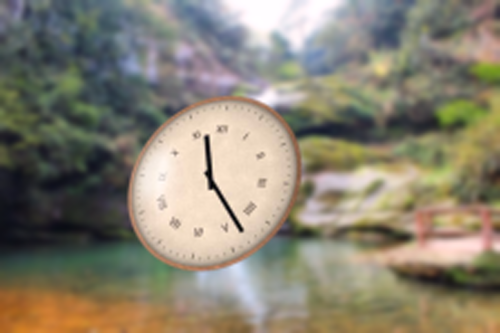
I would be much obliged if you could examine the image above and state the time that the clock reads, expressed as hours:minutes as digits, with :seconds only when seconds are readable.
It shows 11:23
